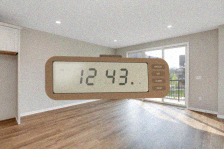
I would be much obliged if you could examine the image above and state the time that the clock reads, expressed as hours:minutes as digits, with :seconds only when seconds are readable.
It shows 12:43
